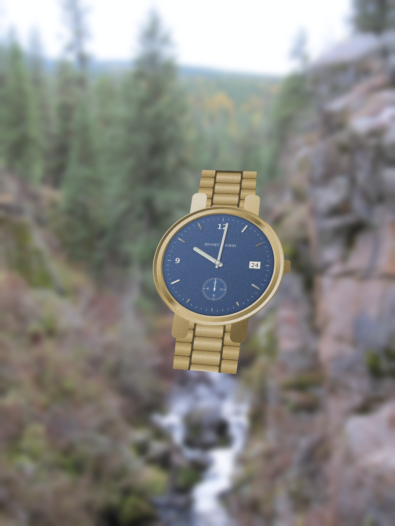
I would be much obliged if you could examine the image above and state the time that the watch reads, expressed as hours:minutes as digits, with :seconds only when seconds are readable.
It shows 10:01
